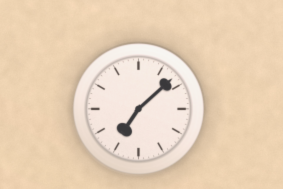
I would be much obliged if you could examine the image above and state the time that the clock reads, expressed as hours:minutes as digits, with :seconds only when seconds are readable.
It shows 7:08
